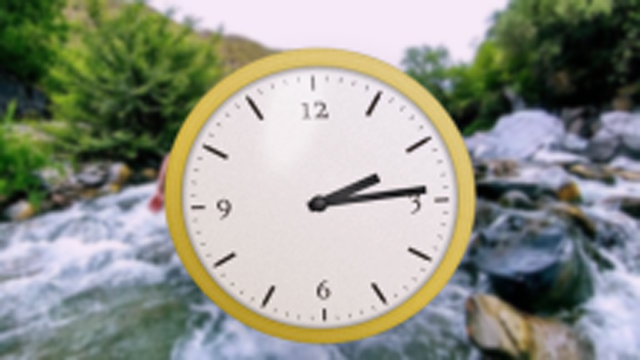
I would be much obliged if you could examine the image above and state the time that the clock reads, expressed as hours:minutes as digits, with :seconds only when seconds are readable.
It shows 2:14
